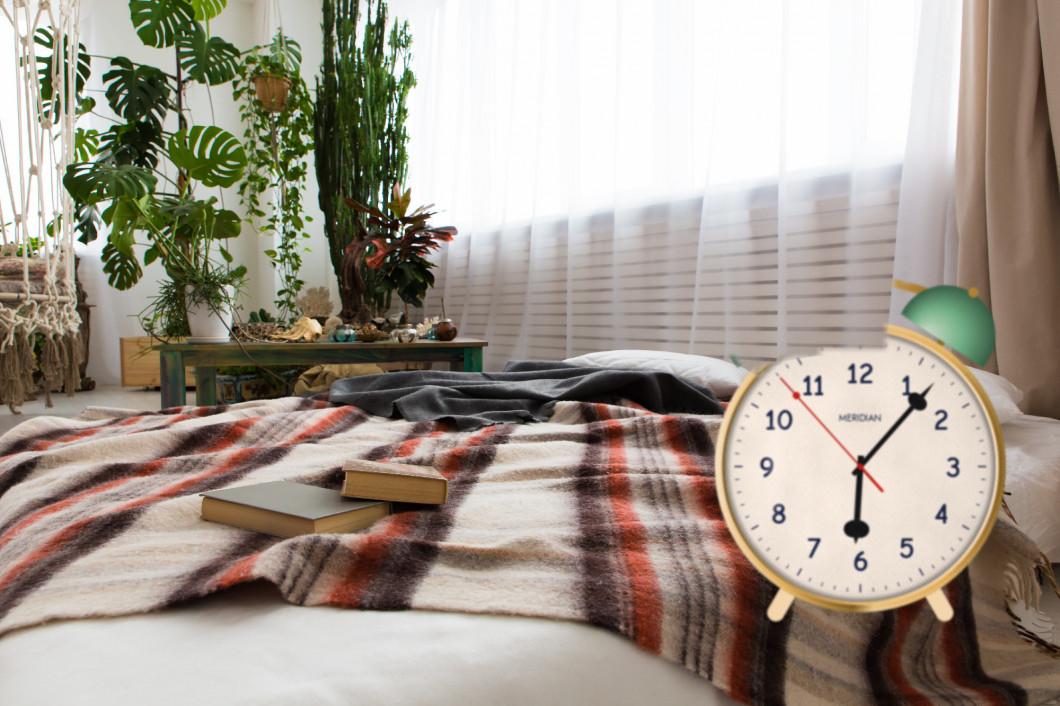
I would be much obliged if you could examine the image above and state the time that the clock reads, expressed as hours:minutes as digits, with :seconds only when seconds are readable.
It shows 6:06:53
